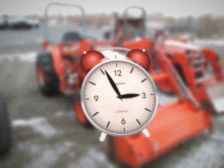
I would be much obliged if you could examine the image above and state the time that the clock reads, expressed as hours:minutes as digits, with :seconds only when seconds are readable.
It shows 2:56
